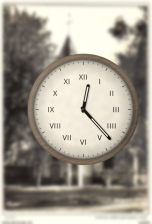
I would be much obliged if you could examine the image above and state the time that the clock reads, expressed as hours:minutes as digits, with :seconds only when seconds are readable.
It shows 12:23
